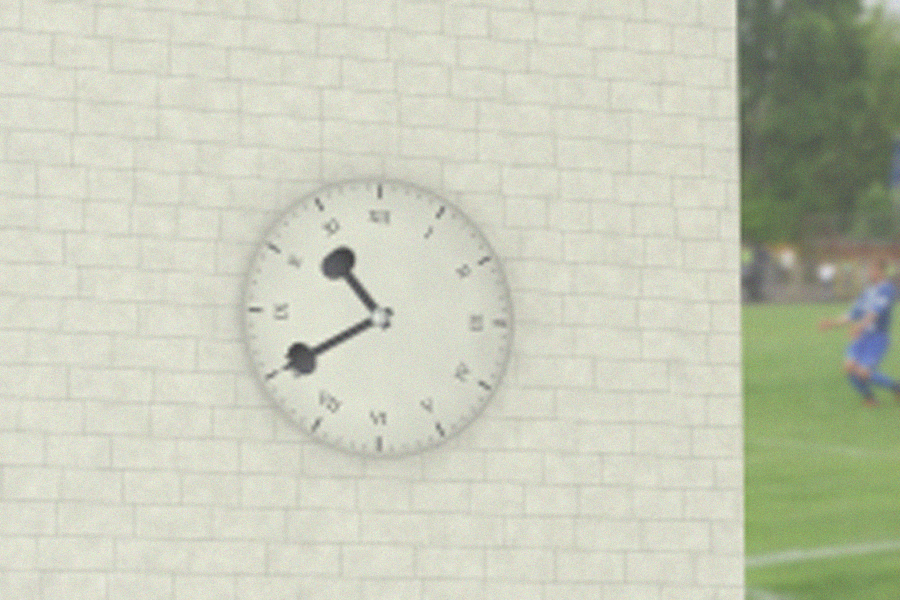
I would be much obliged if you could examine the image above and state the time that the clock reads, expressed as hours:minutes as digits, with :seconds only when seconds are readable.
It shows 10:40
